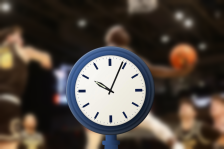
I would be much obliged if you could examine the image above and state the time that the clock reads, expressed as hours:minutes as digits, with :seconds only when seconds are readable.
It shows 10:04
